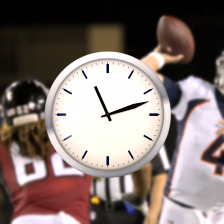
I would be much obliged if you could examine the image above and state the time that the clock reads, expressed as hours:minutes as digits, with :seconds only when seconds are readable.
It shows 11:12
